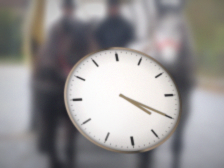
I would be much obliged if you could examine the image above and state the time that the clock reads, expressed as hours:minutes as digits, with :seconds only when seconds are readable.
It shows 4:20
